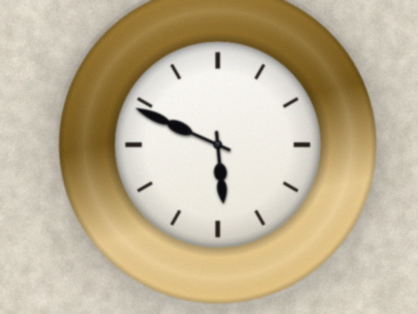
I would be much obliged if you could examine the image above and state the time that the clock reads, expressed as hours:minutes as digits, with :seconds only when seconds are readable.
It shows 5:49
